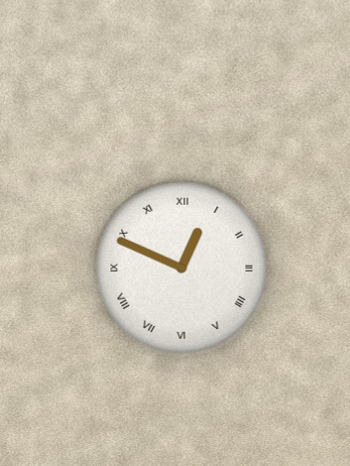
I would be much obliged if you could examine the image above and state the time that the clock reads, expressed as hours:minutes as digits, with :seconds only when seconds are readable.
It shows 12:49
